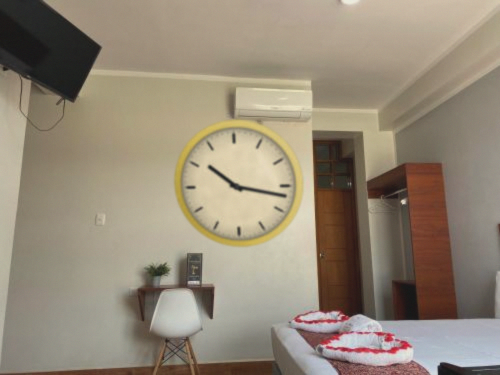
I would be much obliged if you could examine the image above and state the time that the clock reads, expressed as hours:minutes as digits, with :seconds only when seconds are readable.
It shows 10:17
